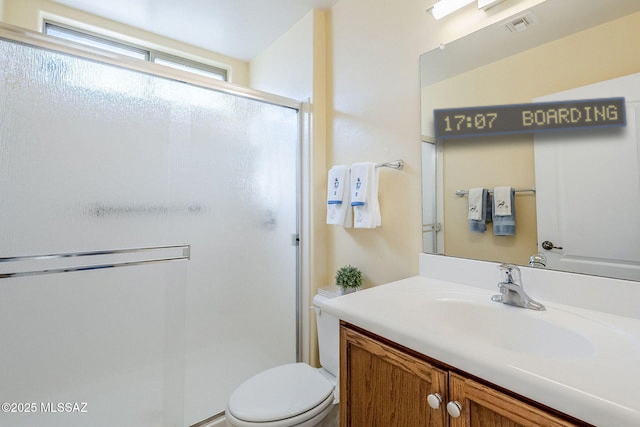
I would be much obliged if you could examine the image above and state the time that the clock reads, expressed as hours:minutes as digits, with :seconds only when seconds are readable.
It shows 17:07
